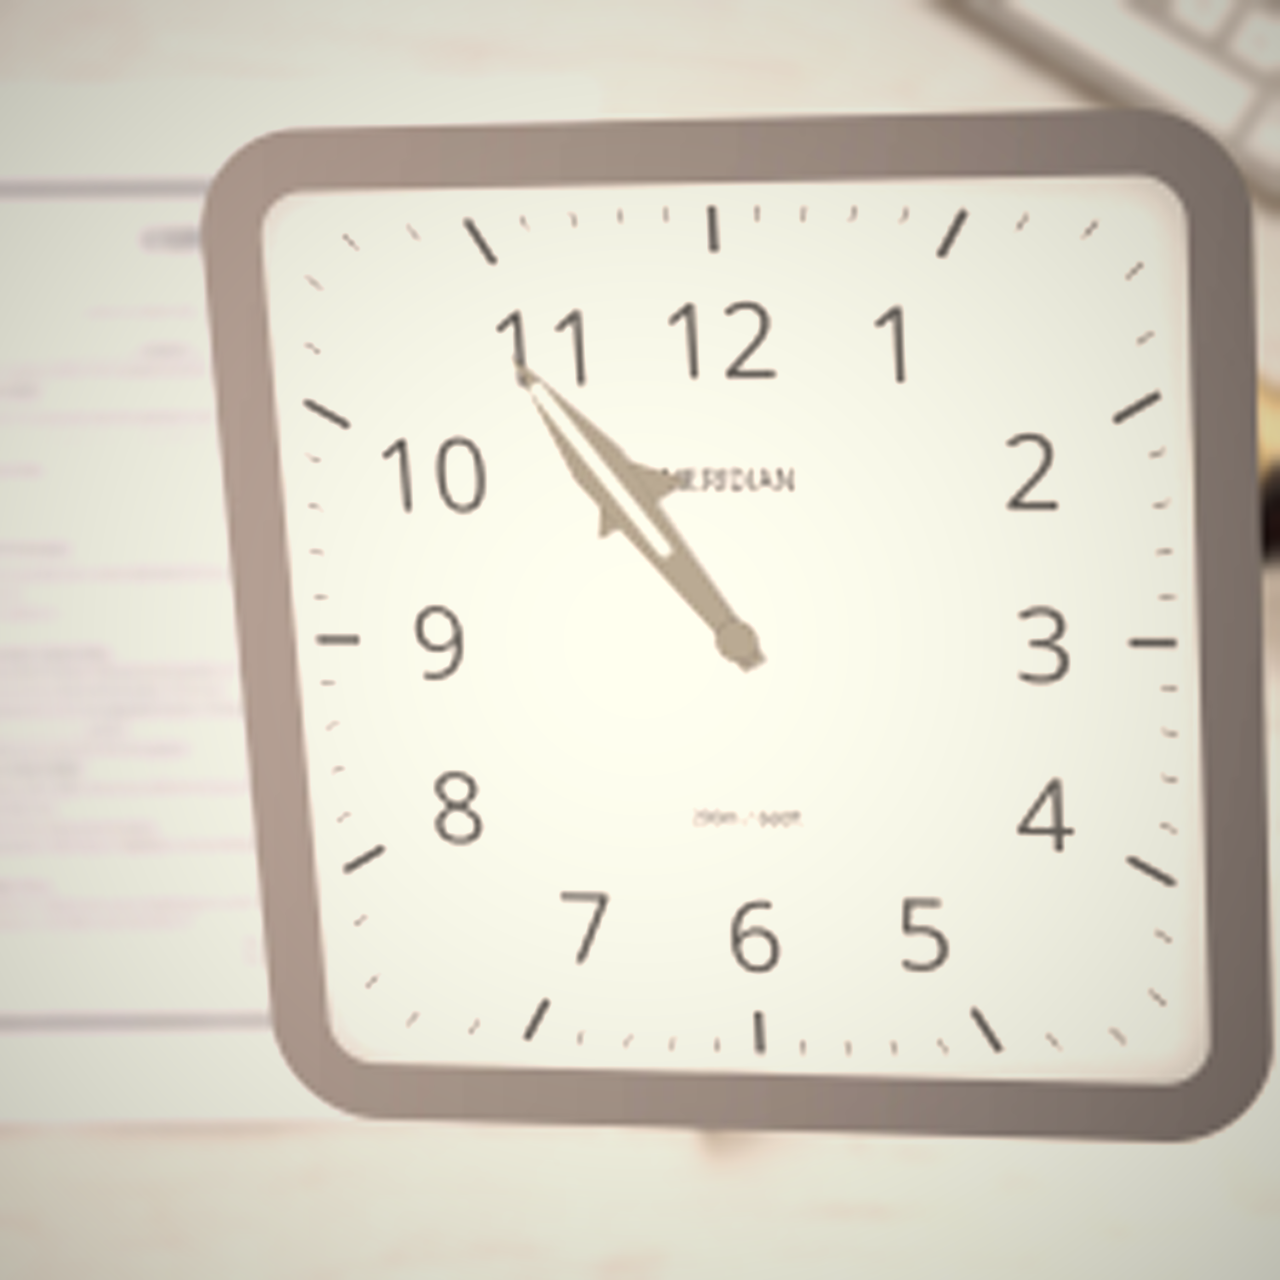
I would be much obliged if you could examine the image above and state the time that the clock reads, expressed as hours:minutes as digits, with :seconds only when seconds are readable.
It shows 10:54
